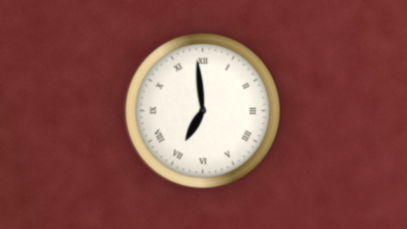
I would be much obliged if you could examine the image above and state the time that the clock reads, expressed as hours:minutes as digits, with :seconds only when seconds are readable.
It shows 6:59
